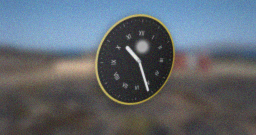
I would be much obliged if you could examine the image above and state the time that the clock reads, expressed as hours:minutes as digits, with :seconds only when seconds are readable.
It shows 10:26
